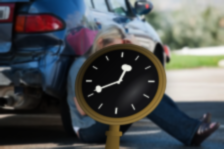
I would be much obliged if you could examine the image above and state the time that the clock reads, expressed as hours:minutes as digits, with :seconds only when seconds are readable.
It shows 12:41
